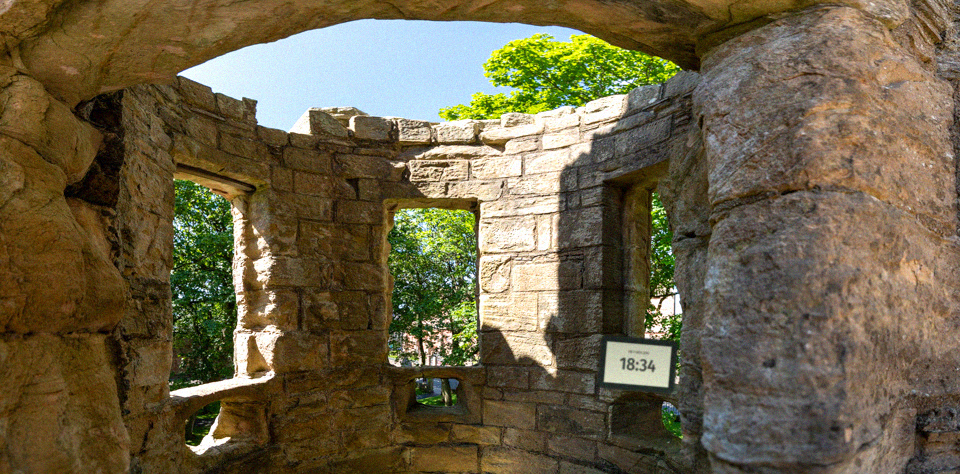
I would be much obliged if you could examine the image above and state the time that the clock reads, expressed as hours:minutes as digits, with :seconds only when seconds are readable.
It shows 18:34
